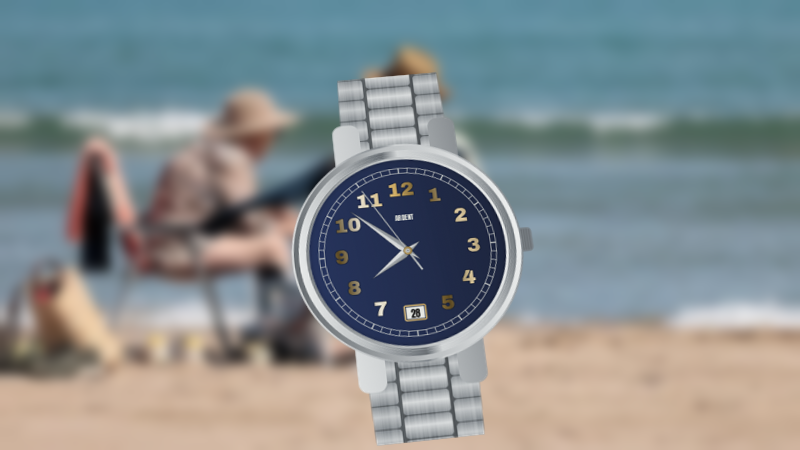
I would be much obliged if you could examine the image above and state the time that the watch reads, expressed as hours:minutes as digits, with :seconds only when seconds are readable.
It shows 7:51:55
